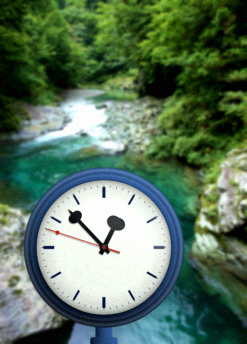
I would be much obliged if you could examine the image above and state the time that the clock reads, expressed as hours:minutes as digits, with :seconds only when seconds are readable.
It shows 12:52:48
